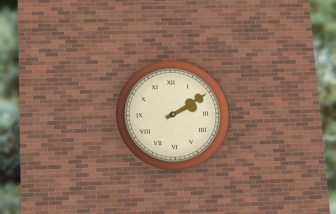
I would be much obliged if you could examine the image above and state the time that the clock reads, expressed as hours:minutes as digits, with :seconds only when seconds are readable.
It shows 2:10
